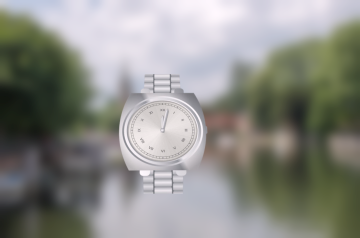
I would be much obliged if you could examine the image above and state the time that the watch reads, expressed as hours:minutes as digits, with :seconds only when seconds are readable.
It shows 12:02
